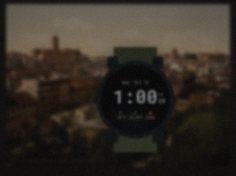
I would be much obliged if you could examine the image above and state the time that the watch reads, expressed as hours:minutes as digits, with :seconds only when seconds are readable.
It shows 1:00
